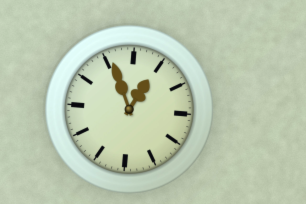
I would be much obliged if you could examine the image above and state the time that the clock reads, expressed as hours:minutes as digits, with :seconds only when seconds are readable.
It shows 12:56
